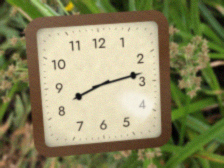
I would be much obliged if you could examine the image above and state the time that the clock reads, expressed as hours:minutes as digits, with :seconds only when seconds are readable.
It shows 8:13
